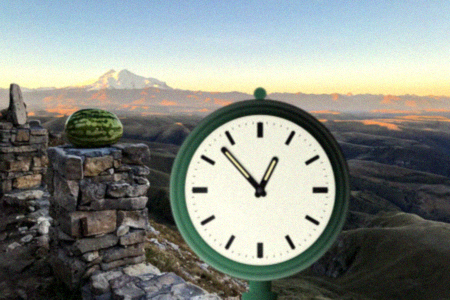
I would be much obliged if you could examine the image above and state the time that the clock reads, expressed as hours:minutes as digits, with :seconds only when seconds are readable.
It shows 12:53
